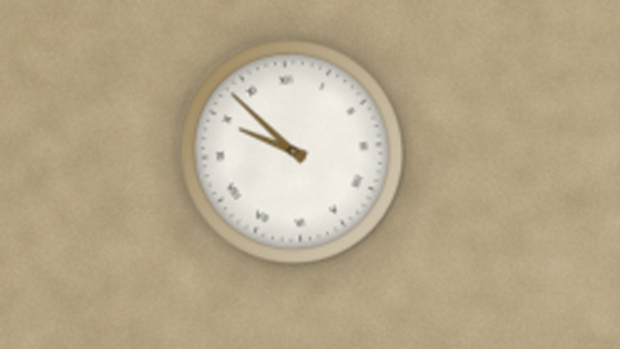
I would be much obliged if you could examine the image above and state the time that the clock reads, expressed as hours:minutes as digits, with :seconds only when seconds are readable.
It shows 9:53
